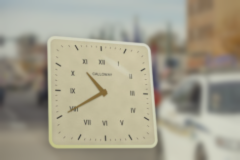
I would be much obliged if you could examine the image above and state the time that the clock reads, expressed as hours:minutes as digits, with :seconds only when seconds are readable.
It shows 10:40
